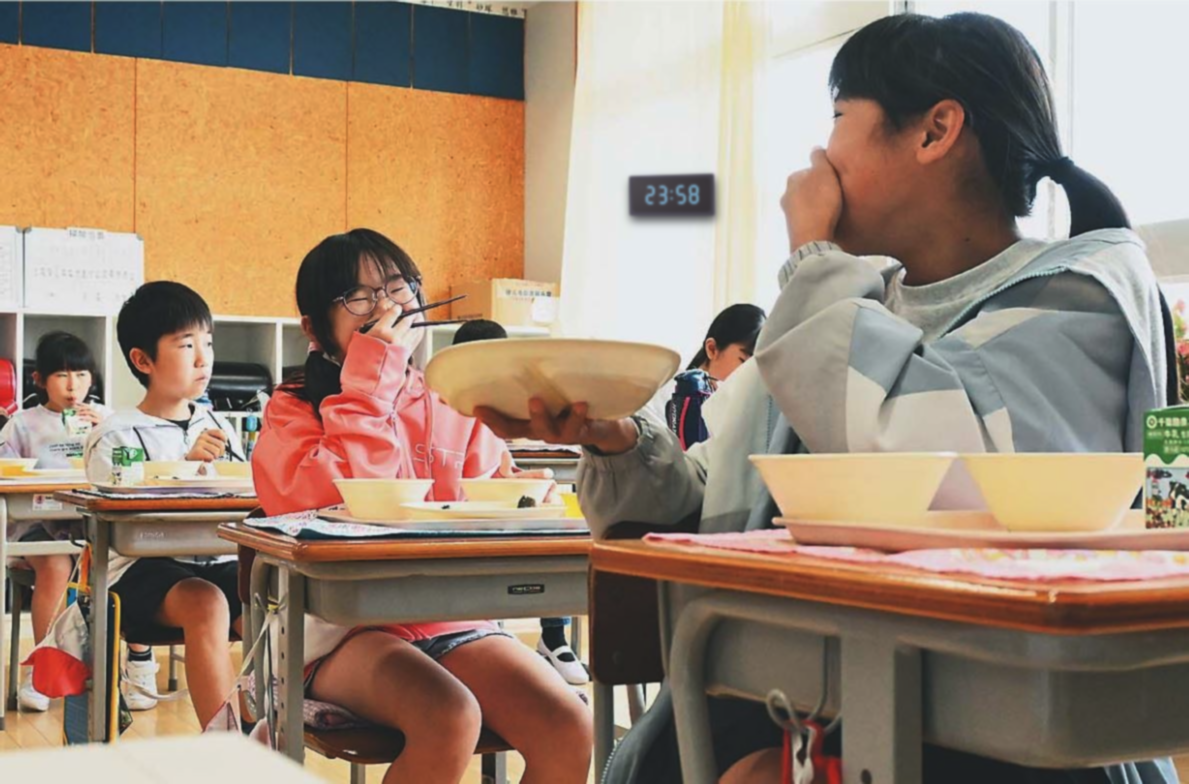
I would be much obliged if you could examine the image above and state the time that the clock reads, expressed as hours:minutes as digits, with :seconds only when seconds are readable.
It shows 23:58
